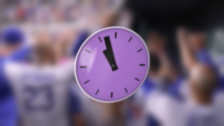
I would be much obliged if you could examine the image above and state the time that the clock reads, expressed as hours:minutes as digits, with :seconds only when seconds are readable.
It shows 10:57
